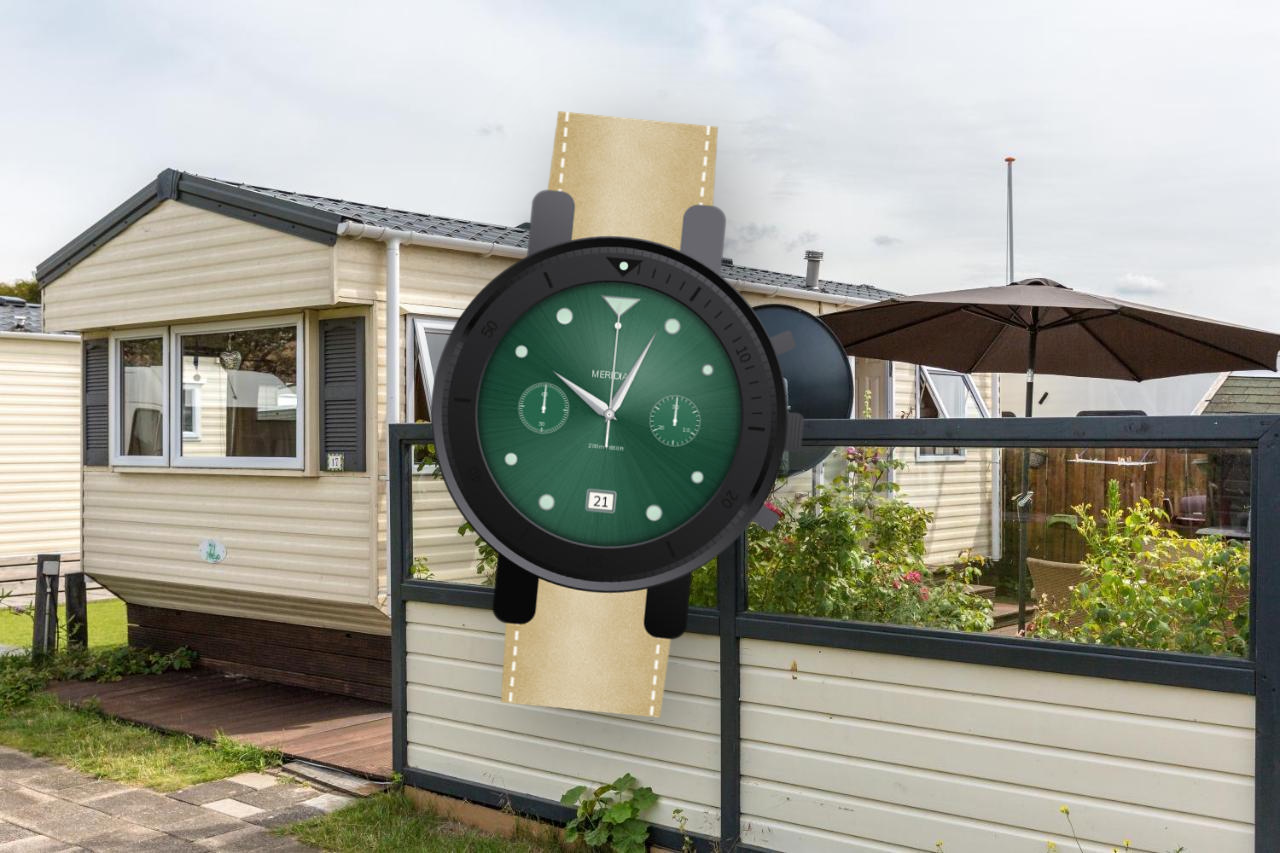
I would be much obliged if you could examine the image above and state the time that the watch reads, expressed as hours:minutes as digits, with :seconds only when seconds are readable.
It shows 10:04
